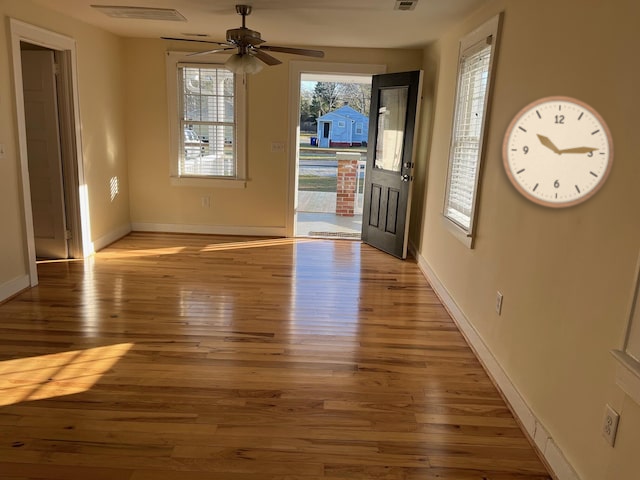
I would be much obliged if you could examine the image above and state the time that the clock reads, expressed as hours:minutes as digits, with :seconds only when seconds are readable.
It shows 10:14
